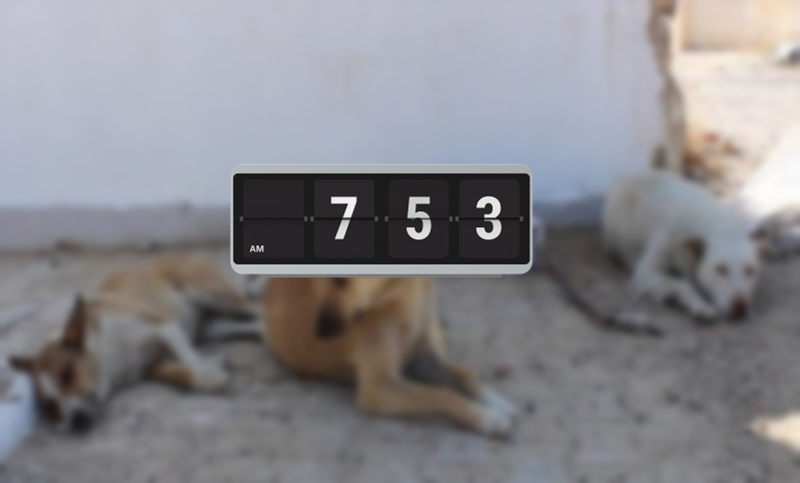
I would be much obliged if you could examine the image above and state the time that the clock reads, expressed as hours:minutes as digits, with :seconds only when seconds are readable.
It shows 7:53
